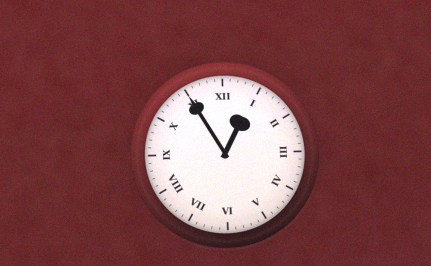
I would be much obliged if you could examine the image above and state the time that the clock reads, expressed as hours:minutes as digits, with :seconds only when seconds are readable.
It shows 12:55
